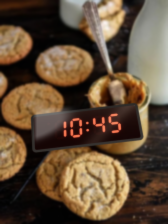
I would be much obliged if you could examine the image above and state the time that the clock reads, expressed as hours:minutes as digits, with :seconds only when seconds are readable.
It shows 10:45
